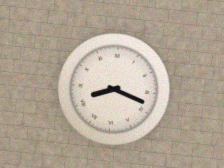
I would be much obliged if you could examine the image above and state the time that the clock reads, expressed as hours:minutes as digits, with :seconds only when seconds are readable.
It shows 8:18
